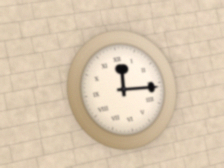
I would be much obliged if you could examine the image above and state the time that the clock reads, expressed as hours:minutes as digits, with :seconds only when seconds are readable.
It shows 12:16
